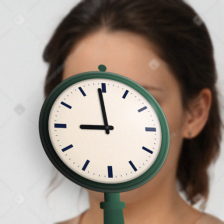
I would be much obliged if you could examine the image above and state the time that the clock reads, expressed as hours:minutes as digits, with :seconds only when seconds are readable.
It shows 8:59
